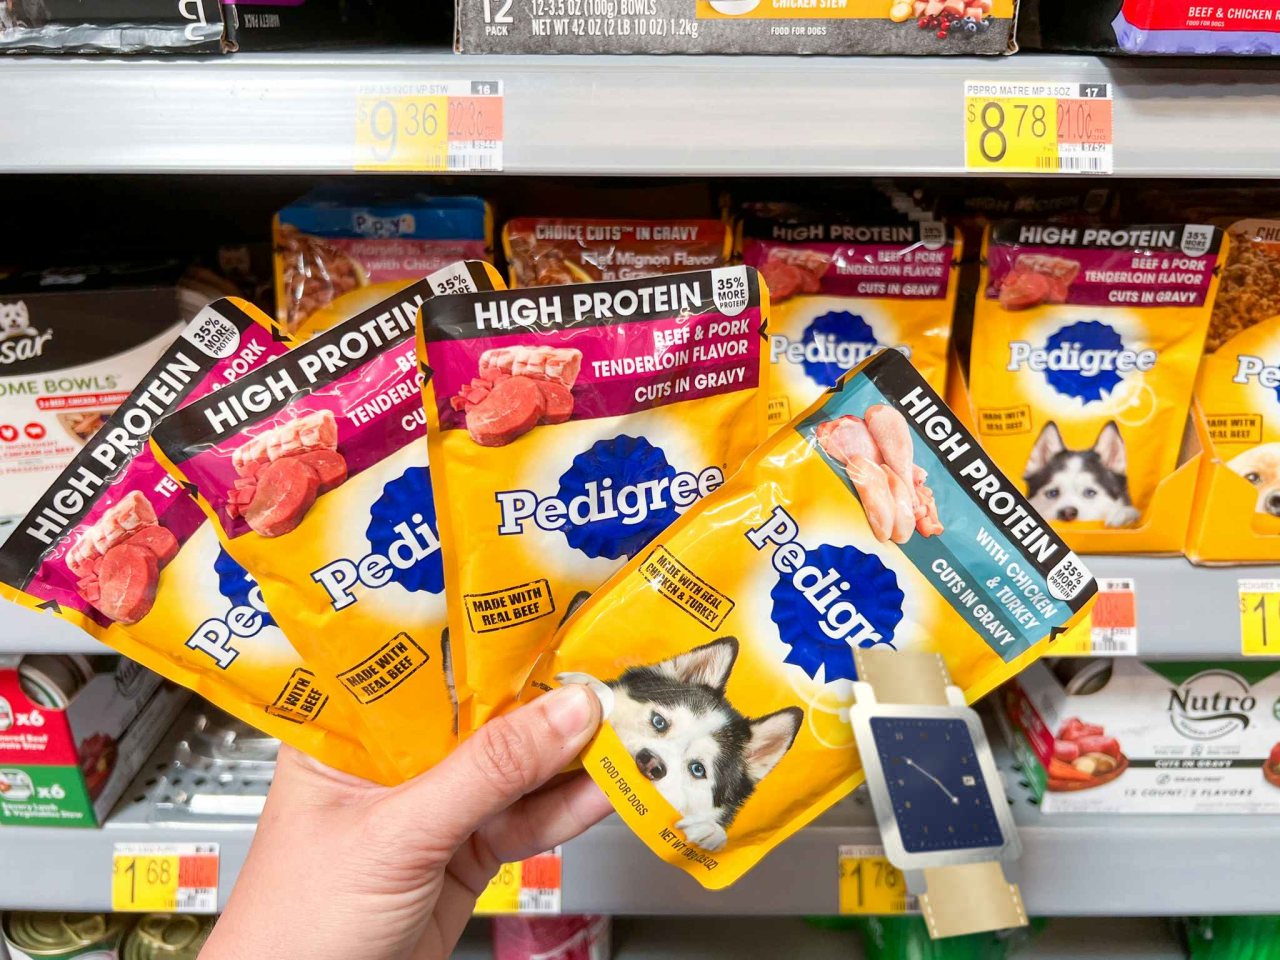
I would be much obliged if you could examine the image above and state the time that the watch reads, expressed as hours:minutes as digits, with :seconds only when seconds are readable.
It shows 4:52
